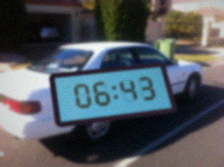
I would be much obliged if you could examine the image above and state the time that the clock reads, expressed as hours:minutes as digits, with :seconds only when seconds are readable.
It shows 6:43
